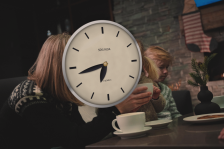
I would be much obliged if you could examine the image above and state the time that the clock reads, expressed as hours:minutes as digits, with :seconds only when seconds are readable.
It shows 6:43
